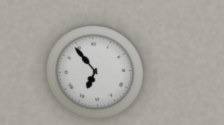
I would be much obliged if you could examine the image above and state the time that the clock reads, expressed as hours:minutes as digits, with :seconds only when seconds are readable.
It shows 6:54
